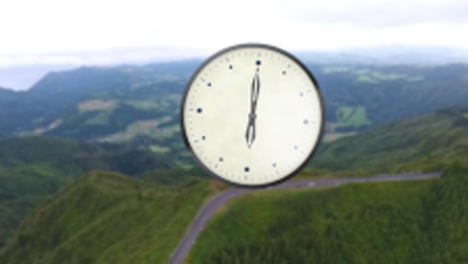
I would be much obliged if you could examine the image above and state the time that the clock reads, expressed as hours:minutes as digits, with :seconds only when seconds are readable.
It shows 6:00
